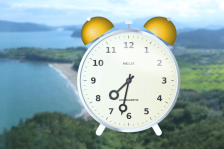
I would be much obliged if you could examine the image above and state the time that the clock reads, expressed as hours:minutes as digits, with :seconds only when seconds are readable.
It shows 7:32
